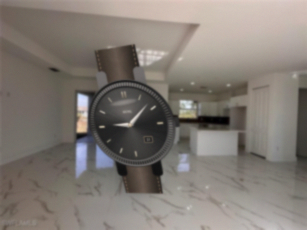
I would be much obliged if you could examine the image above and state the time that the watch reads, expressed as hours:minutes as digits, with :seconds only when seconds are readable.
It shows 9:08
